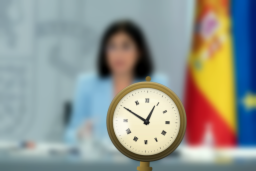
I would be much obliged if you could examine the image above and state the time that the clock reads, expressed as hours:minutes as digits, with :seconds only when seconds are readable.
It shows 12:50
